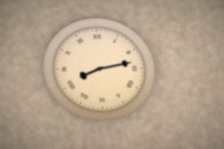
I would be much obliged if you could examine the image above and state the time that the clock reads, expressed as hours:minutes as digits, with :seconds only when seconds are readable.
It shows 8:13
